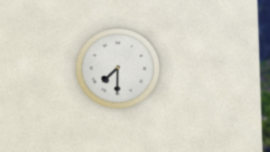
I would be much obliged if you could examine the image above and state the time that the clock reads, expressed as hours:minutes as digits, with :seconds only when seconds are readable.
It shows 7:30
